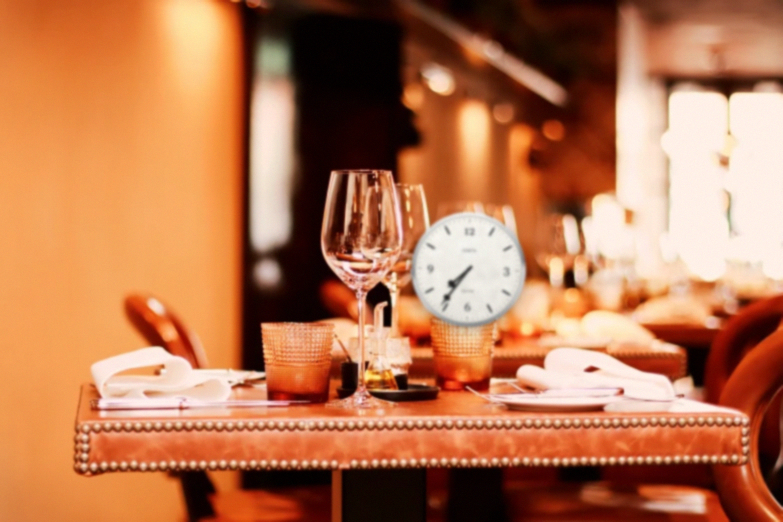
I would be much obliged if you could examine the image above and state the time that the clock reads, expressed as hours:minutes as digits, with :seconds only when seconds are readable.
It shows 7:36
